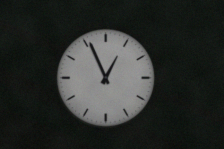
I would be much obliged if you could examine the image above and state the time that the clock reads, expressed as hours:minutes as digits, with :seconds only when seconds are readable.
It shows 12:56
